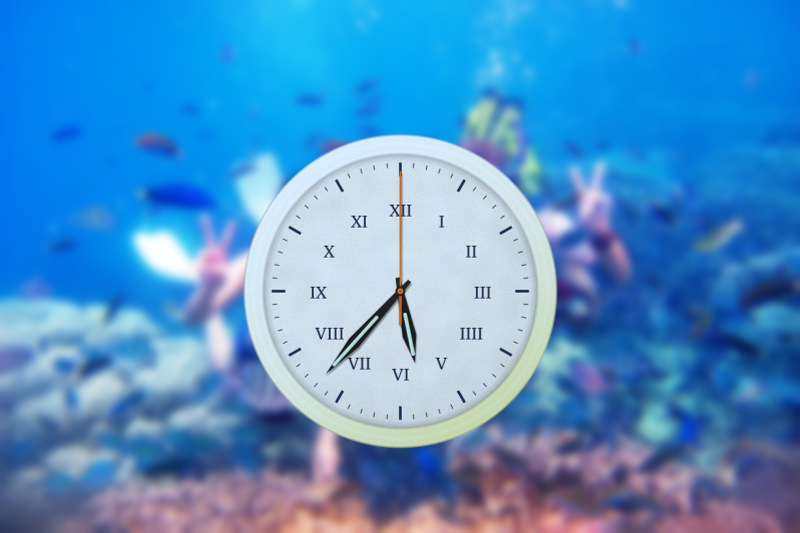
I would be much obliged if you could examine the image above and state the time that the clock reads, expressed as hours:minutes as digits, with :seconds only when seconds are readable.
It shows 5:37:00
